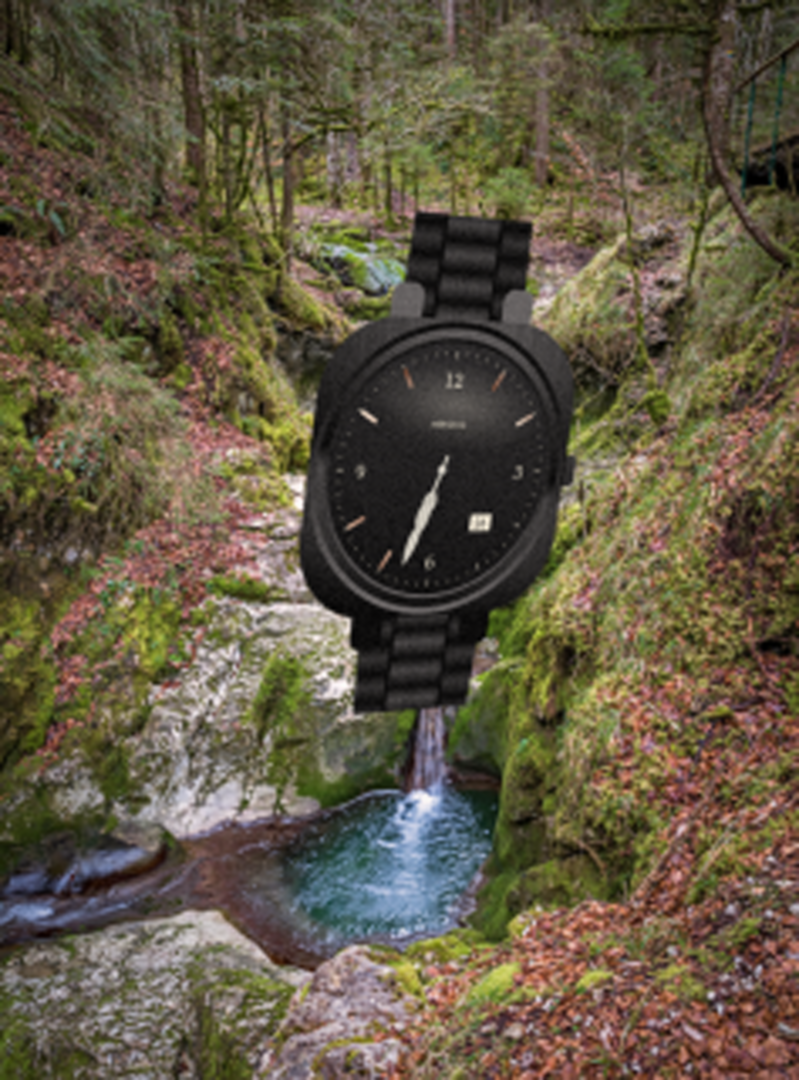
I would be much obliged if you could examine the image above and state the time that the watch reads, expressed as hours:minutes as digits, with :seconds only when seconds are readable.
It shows 6:33
